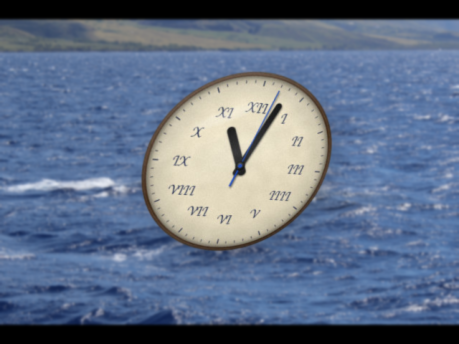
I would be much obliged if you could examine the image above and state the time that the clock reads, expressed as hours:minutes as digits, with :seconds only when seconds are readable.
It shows 11:03:02
